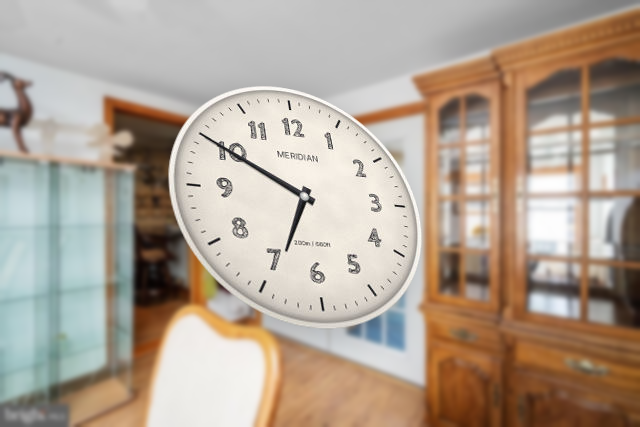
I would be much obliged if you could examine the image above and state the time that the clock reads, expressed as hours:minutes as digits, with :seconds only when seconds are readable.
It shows 6:50
